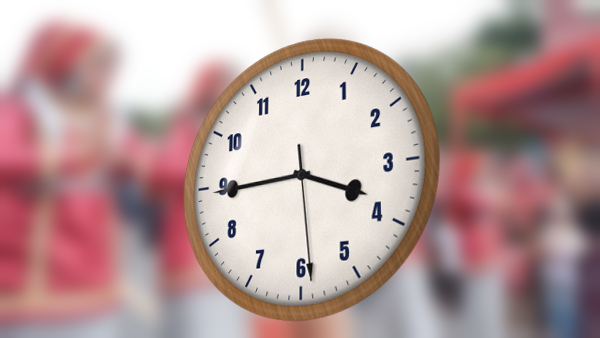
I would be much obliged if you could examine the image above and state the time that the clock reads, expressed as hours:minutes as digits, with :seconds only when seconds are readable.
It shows 3:44:29
